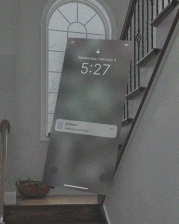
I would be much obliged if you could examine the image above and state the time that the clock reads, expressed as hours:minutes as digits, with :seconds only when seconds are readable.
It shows 5:27
